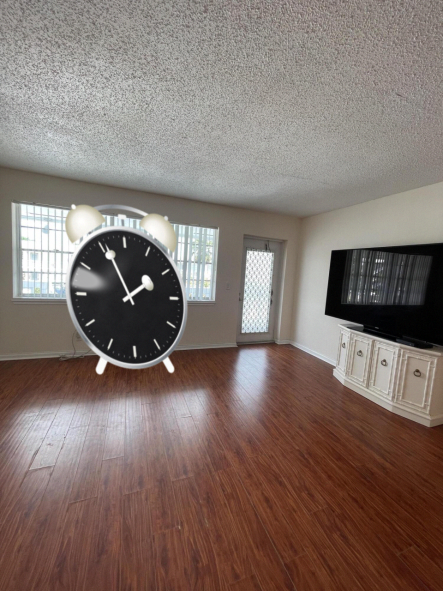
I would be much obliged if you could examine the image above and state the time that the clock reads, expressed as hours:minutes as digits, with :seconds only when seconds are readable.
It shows 1:56
